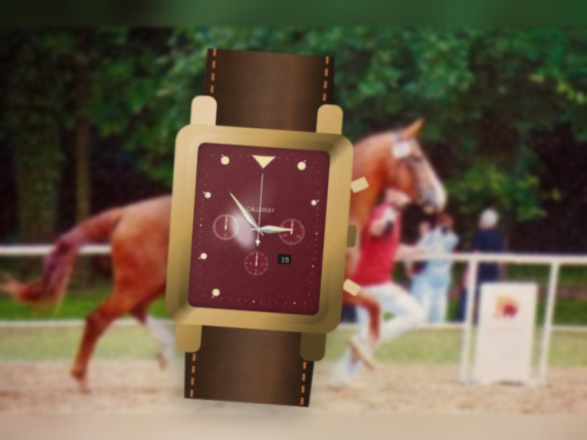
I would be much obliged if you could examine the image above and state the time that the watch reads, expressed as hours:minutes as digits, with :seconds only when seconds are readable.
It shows 2:53
